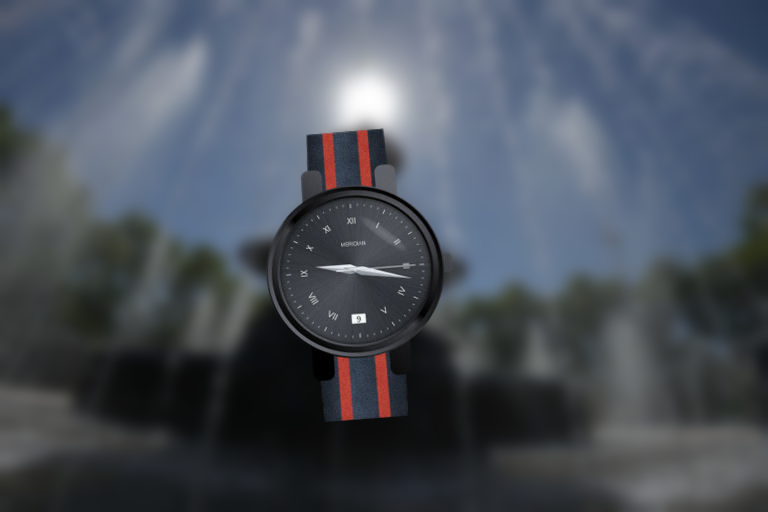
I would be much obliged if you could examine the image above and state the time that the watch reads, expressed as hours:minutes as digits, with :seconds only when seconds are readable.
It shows 9:17:15
